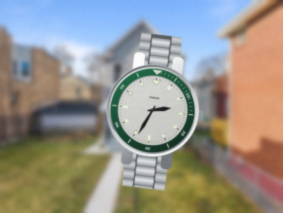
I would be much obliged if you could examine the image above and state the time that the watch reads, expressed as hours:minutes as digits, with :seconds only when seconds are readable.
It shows 2:34
